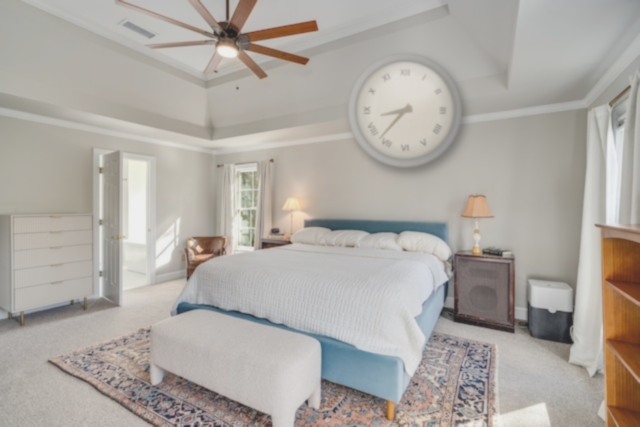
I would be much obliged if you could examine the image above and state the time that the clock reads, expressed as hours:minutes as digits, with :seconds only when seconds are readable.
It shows 8:37
